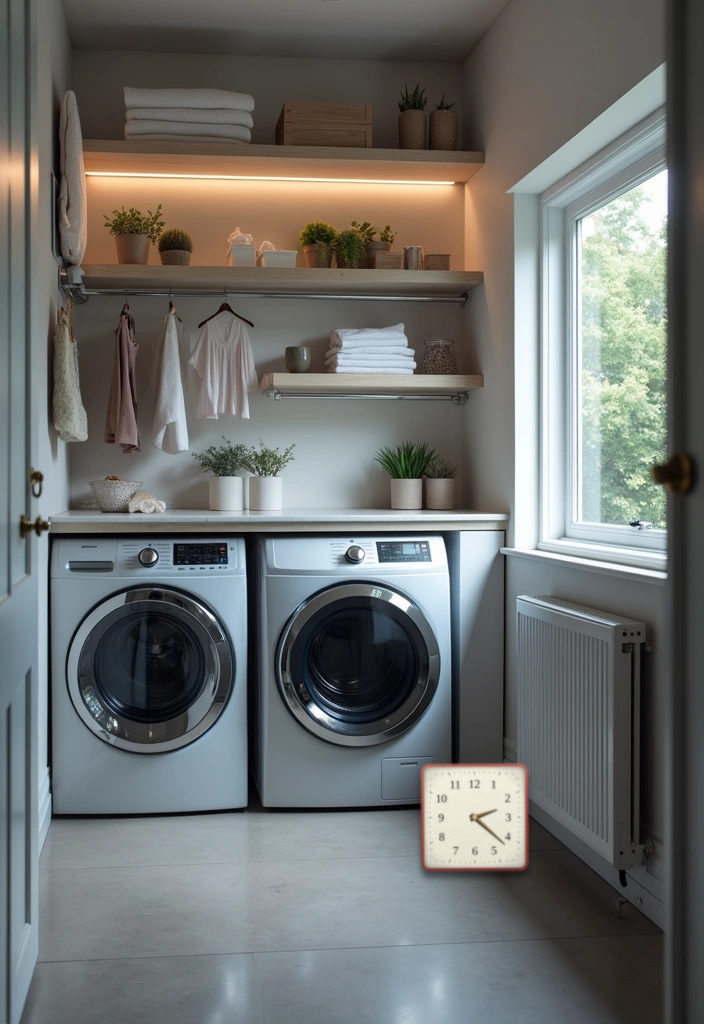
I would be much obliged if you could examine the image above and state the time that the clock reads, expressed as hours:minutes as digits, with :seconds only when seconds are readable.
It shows 2:22
